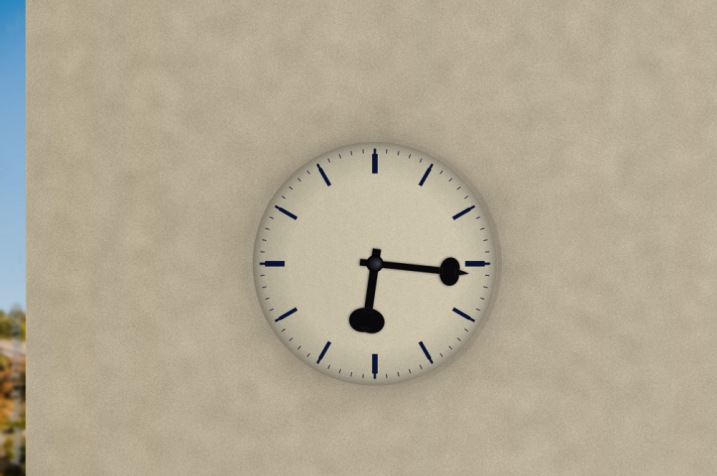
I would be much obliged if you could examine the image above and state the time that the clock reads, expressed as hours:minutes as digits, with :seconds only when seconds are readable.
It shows 6:16
